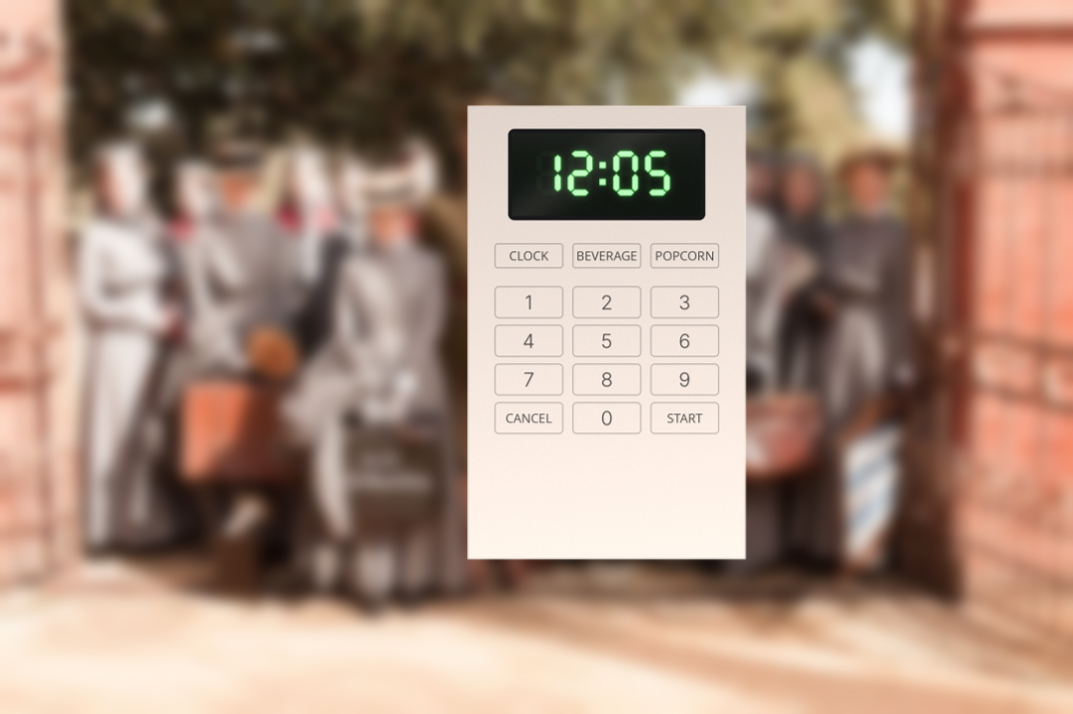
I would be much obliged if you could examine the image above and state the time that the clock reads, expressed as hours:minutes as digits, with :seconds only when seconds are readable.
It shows 12:05
